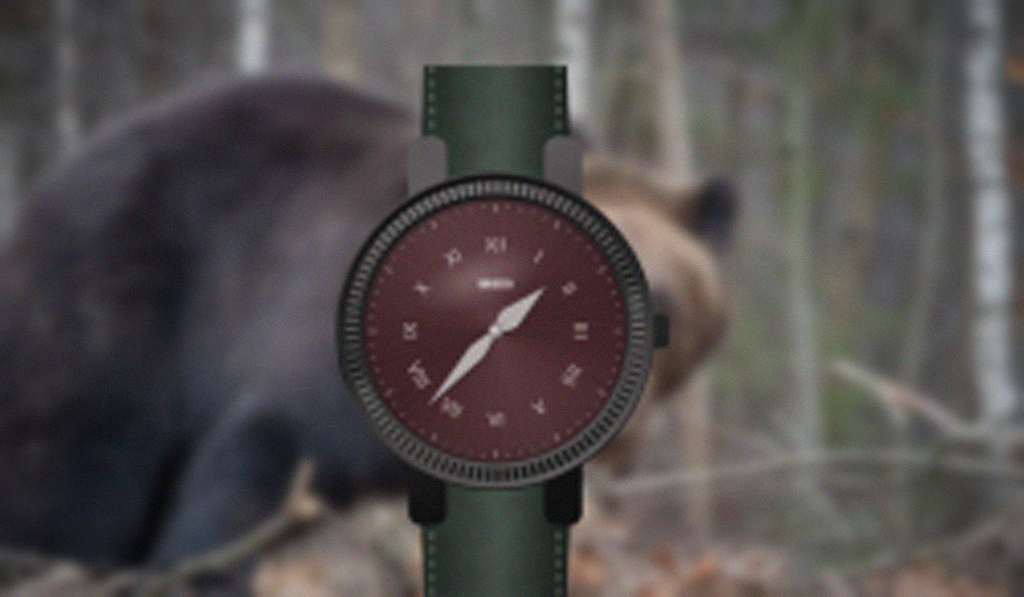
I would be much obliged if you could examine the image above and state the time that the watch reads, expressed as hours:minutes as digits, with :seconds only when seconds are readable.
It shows 1:37
